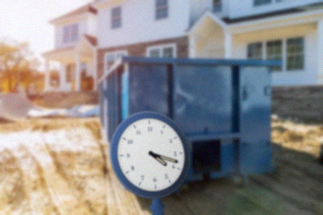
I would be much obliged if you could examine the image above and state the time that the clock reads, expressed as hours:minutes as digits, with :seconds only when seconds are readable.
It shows 4:18
